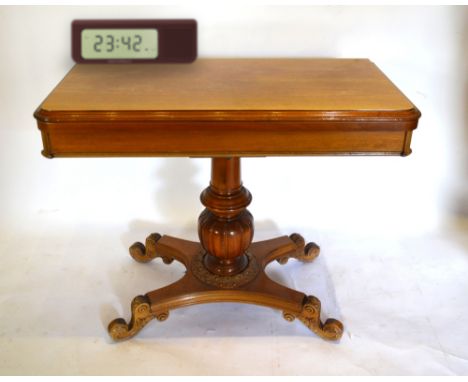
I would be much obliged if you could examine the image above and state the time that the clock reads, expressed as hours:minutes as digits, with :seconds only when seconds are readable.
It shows 23:42
